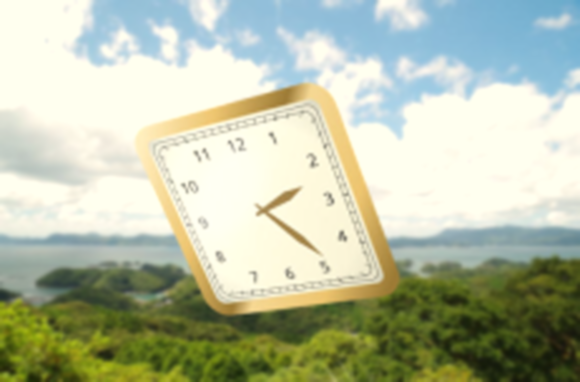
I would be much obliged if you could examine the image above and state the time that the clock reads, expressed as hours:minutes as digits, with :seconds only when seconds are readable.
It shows 2:24
